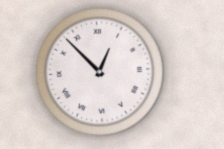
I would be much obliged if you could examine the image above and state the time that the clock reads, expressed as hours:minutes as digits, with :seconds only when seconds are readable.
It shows 12:53
